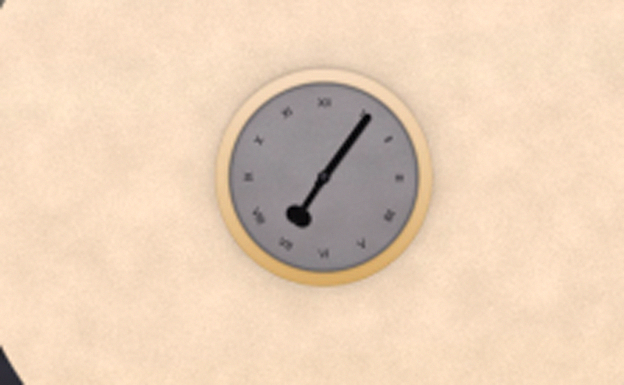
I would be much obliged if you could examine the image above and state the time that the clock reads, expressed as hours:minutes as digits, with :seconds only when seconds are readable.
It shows 7:06
